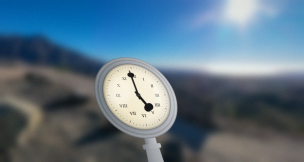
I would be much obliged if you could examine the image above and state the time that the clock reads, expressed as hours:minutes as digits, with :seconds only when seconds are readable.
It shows 4:59
